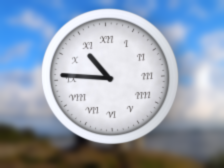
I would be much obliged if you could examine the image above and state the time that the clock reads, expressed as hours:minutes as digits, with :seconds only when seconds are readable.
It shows 10:46
